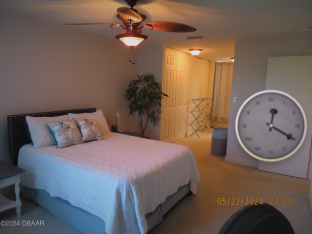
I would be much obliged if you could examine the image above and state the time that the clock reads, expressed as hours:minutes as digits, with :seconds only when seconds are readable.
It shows 12:20
